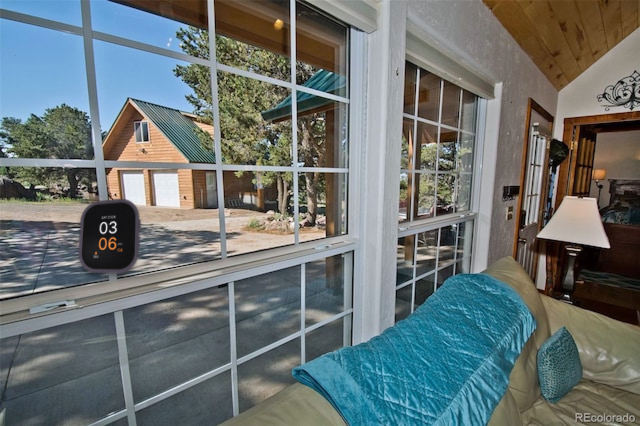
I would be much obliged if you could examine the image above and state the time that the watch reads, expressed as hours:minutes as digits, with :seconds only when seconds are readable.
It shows 3:06
